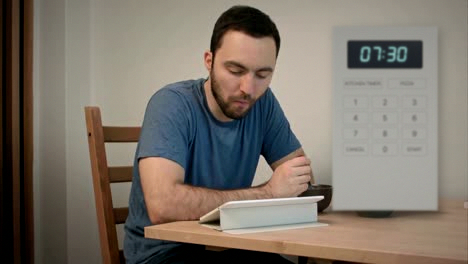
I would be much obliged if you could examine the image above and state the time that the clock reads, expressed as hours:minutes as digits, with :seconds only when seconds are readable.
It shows 7:30
